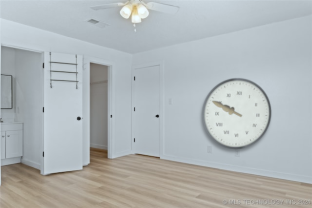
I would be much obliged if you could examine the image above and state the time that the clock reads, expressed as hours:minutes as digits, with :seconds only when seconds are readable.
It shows 9:49
